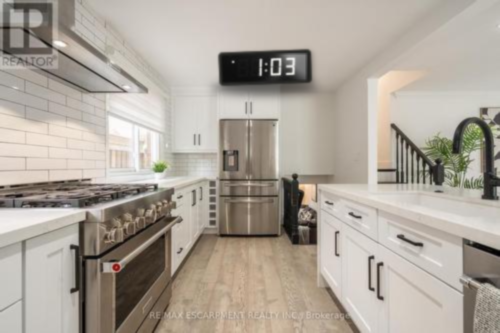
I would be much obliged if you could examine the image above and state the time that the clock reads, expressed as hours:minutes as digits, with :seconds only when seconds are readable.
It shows 1:03
